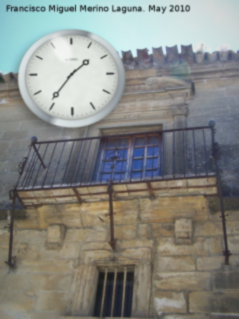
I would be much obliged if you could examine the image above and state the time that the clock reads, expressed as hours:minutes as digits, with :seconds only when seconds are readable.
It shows 1:36
